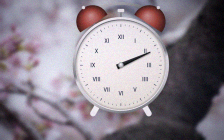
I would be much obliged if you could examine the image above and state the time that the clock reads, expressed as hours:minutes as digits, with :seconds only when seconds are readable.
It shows 2:11
